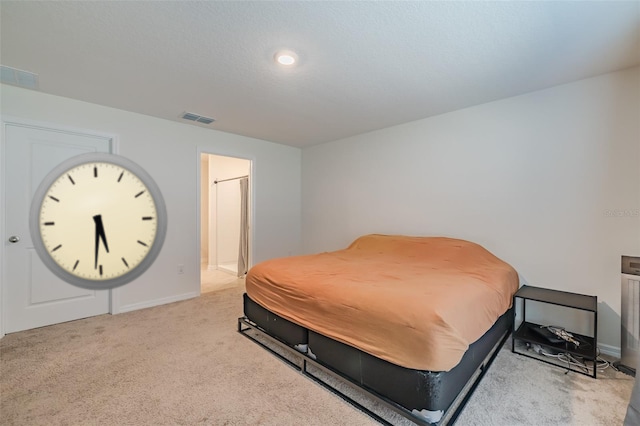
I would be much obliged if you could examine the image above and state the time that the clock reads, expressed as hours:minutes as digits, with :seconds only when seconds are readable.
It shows 5:31
